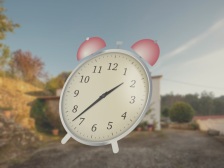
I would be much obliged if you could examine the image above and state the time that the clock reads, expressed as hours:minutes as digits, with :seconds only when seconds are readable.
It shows 1:37
